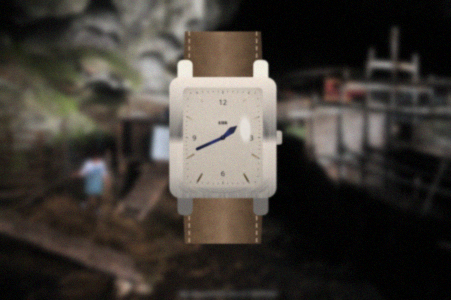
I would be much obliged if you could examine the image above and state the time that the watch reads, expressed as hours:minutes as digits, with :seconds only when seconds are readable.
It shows 1:41
